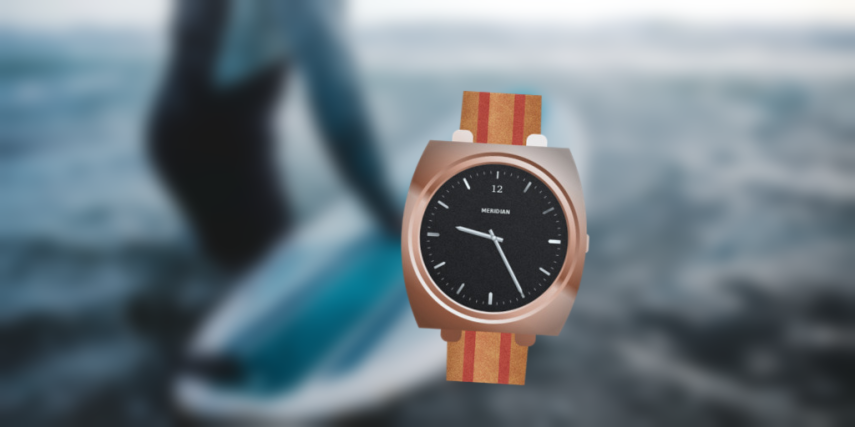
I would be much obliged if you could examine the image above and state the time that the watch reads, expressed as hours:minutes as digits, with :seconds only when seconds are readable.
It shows 9:25
